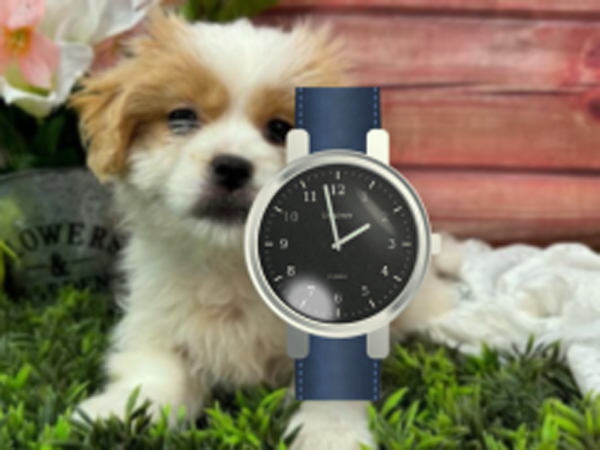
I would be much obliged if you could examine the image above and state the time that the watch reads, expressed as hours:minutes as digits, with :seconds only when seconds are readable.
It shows 1:58
